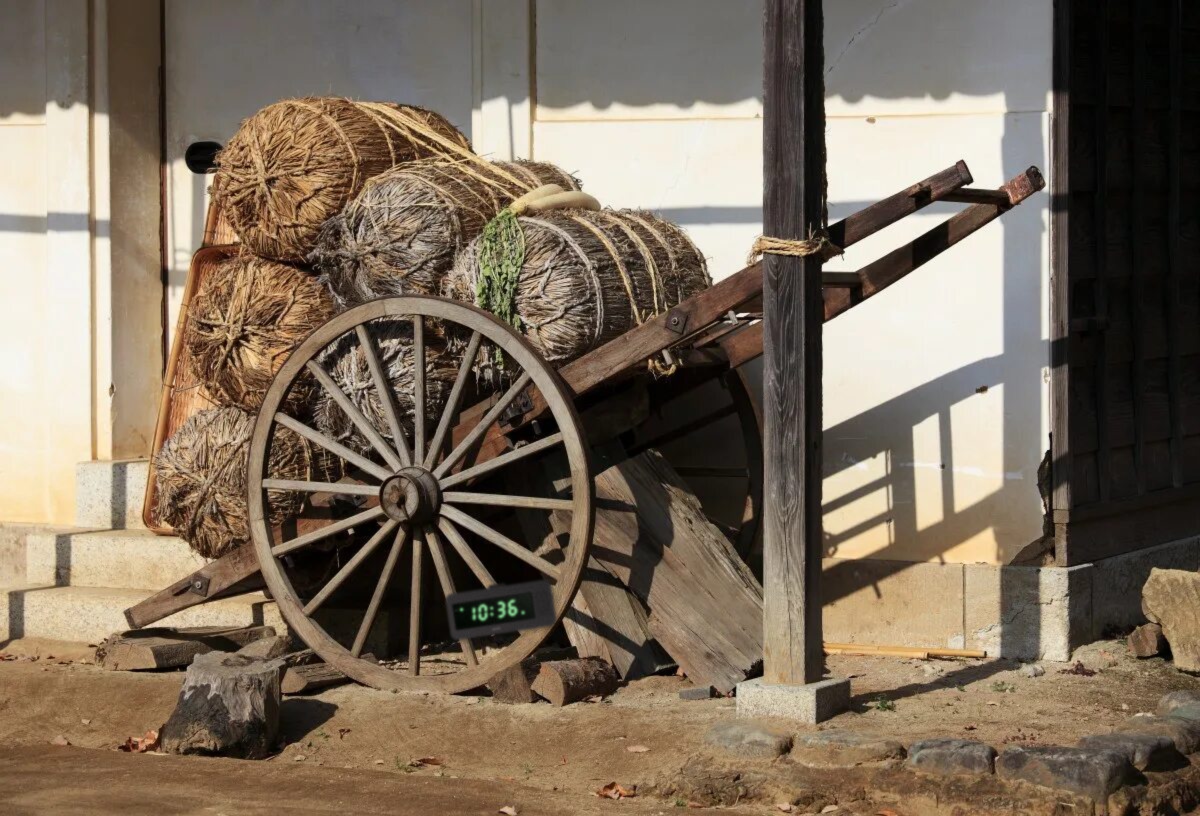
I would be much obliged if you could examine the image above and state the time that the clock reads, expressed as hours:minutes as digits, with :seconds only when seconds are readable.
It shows 10:36
